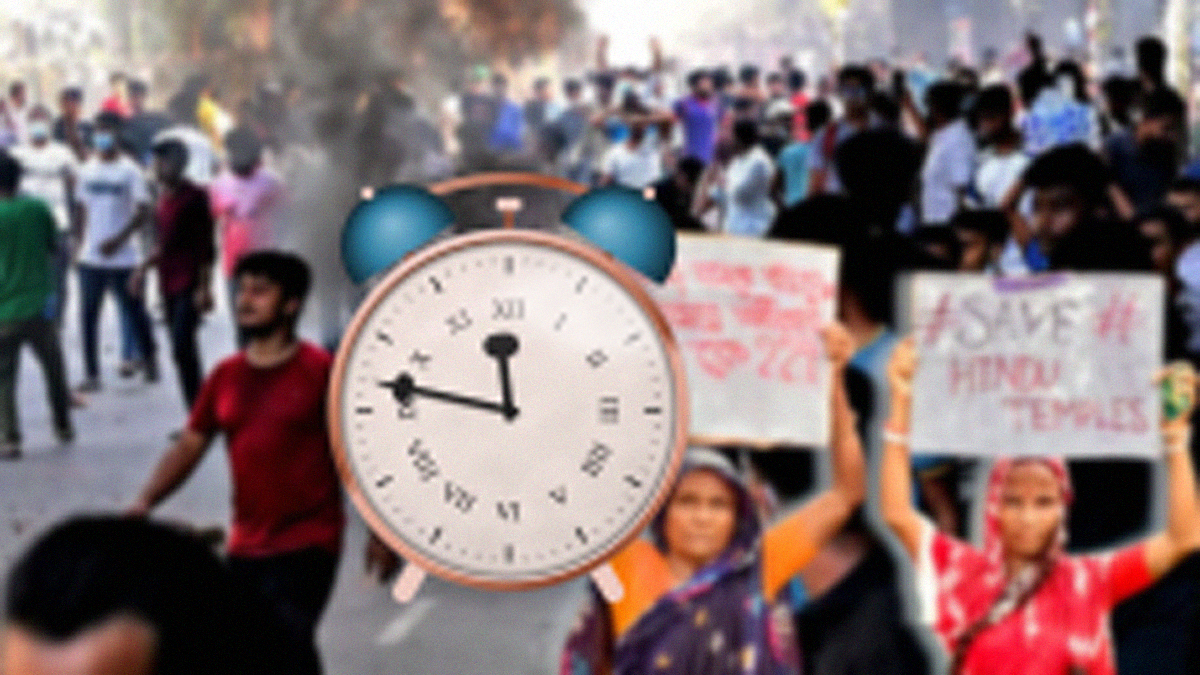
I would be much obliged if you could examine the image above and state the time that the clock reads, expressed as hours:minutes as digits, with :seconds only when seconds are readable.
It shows 11:47
